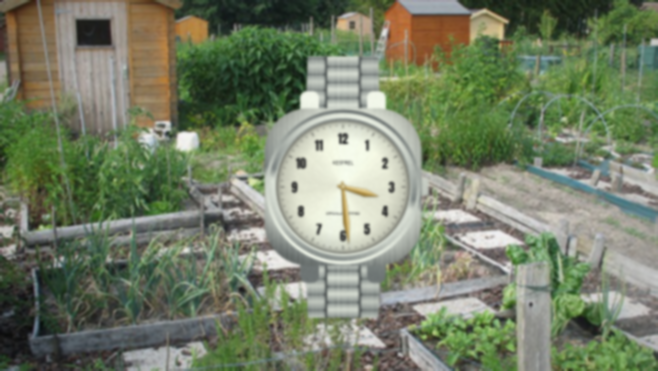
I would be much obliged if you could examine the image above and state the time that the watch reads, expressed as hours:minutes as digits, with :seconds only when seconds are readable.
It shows 3:29
